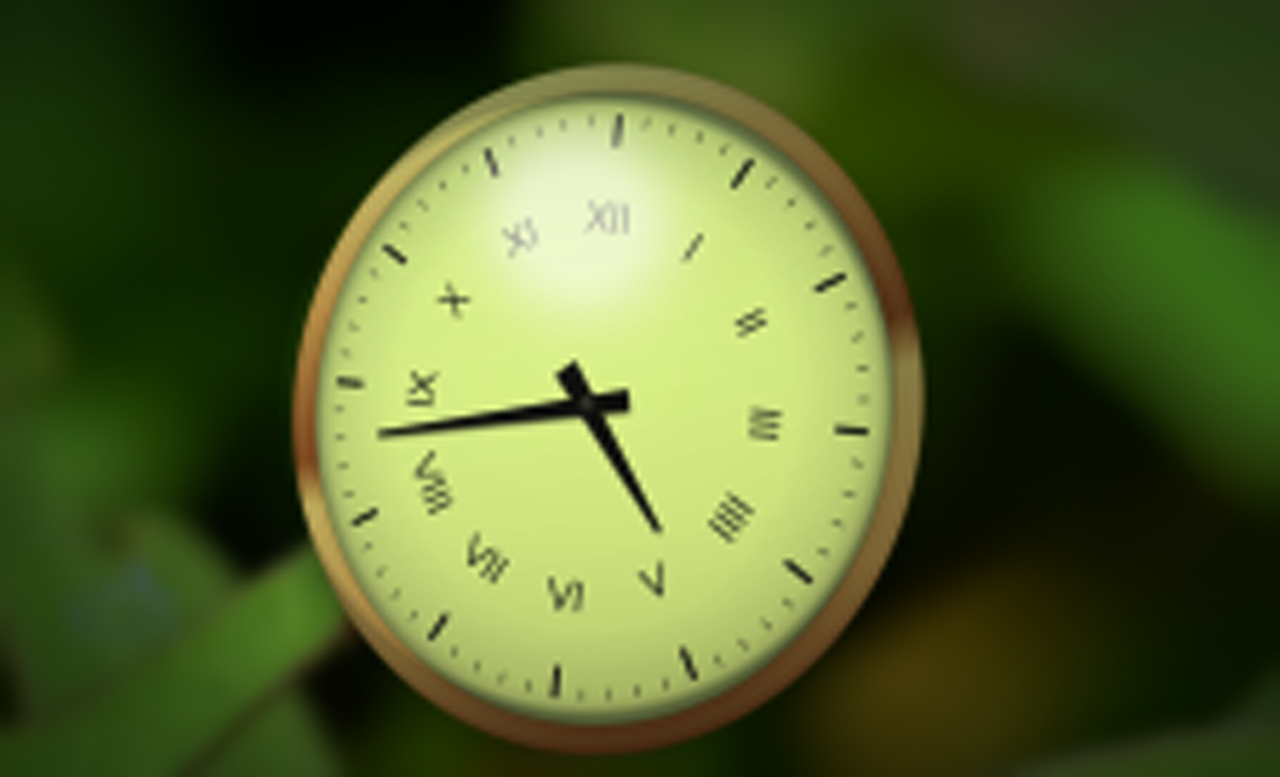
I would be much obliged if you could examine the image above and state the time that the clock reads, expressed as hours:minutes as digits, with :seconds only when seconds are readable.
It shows 4:43
